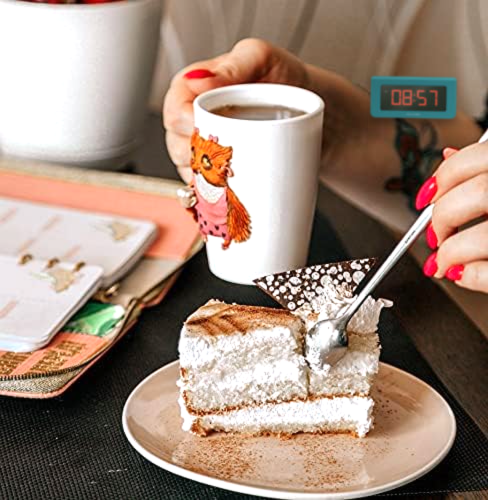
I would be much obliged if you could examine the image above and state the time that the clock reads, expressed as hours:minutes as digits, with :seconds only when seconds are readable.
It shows 8:57
